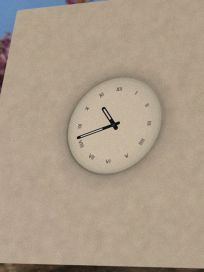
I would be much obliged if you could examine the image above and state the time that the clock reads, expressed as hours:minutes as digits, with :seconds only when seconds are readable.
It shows 10:42
